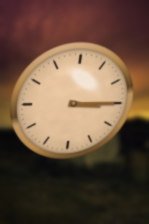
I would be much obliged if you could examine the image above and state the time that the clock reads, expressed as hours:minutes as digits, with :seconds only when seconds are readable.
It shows 3:15
